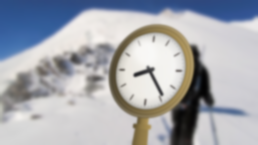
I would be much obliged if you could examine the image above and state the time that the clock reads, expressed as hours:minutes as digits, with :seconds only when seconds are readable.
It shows 8:24
